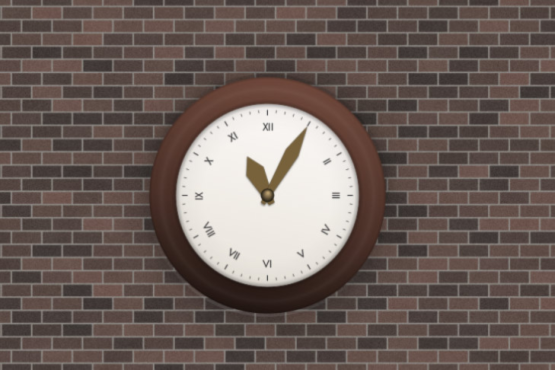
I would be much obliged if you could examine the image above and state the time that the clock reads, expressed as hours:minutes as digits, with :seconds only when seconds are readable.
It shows 11:05
